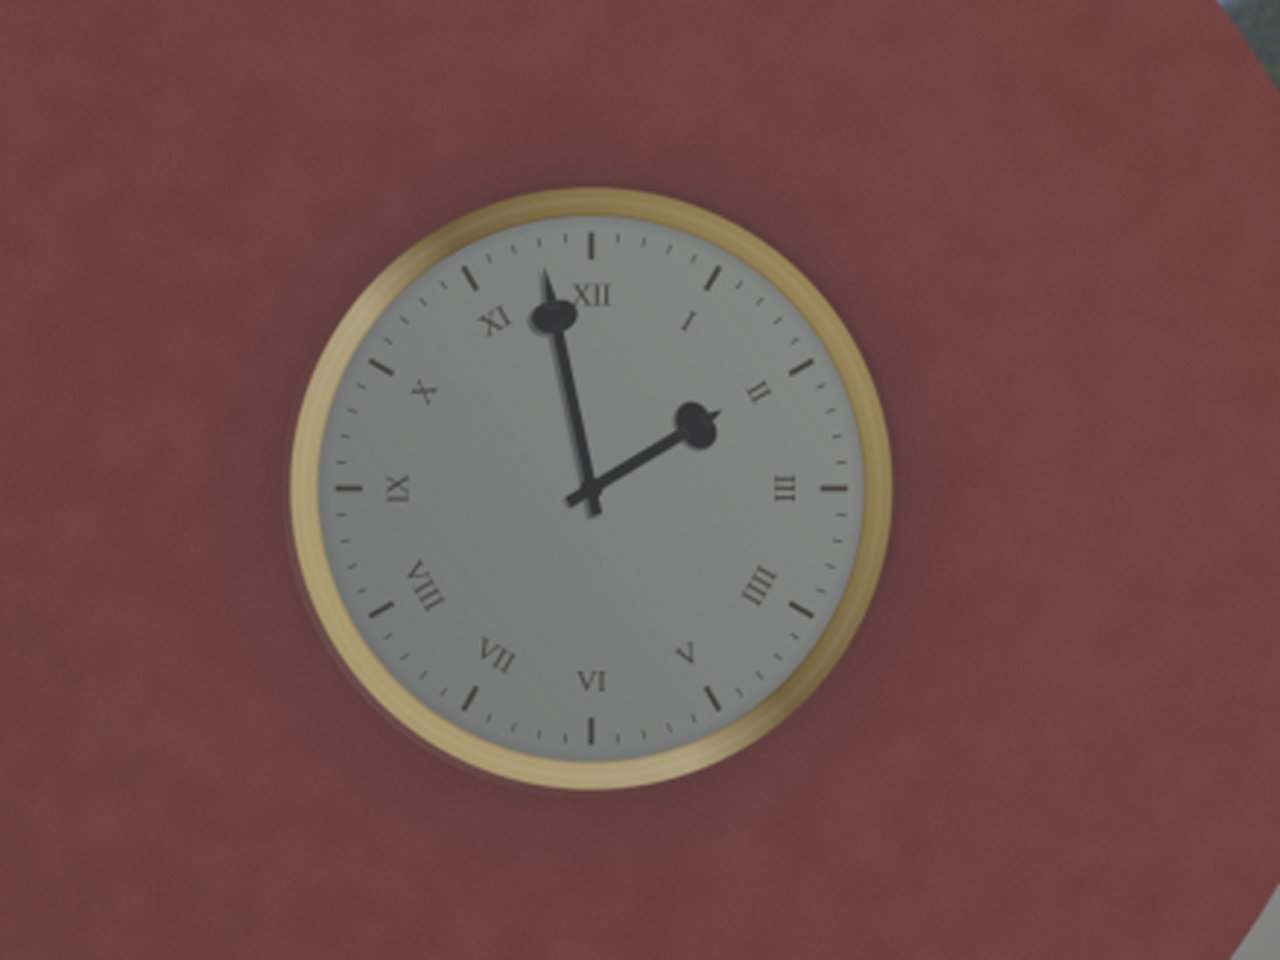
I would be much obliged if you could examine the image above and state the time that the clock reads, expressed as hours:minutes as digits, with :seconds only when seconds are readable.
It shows 1:58
